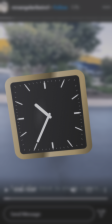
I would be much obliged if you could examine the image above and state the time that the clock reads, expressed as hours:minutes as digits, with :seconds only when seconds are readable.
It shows 10:35
